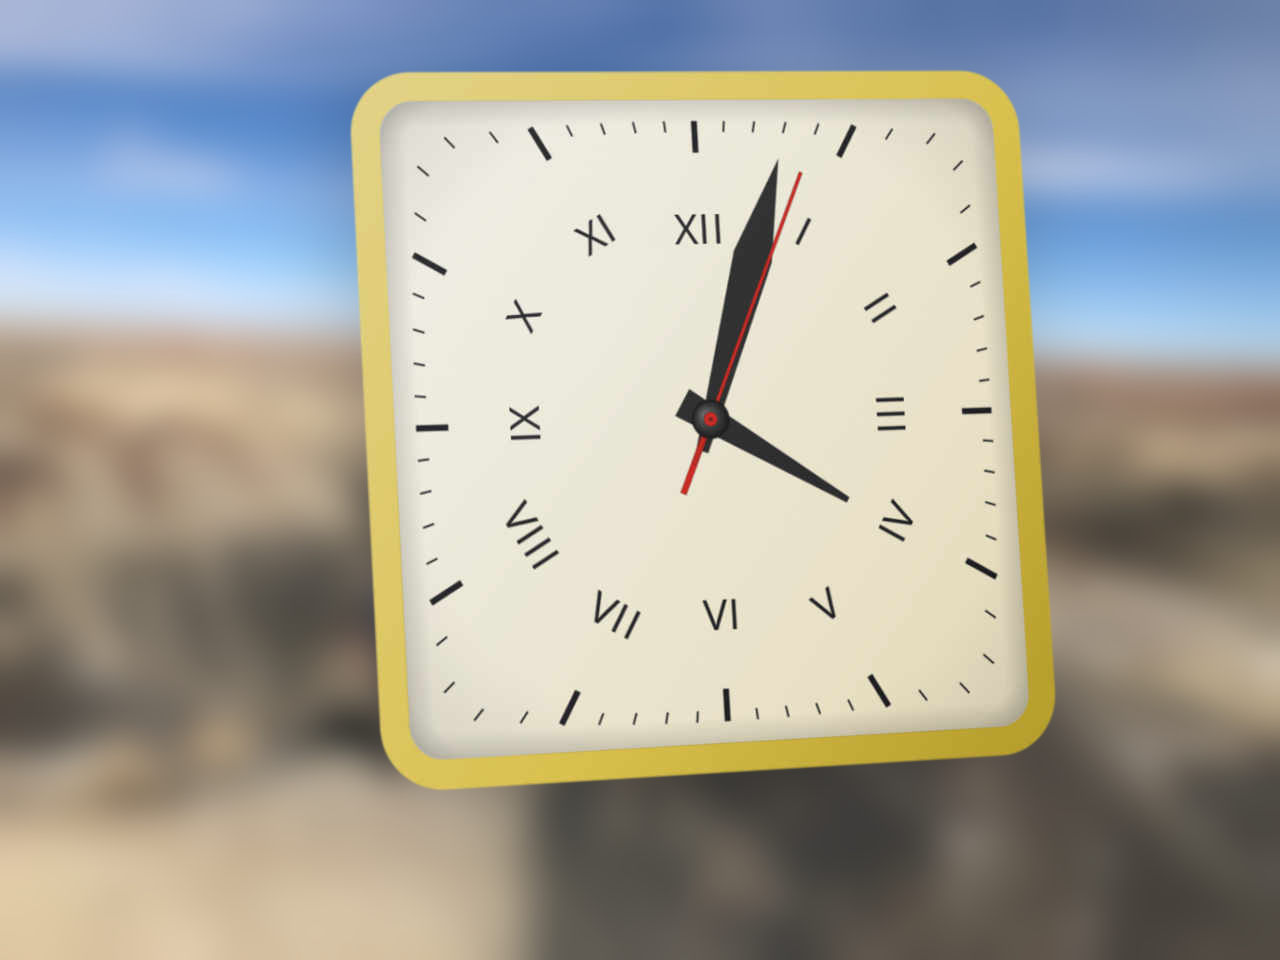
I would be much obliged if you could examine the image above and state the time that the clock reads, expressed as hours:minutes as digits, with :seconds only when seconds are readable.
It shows 4:03:04
